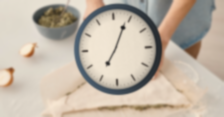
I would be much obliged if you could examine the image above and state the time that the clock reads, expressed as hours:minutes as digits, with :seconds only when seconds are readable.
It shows 7:04
